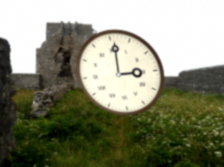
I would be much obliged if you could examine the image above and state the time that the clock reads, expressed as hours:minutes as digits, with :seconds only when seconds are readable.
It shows 3:01
